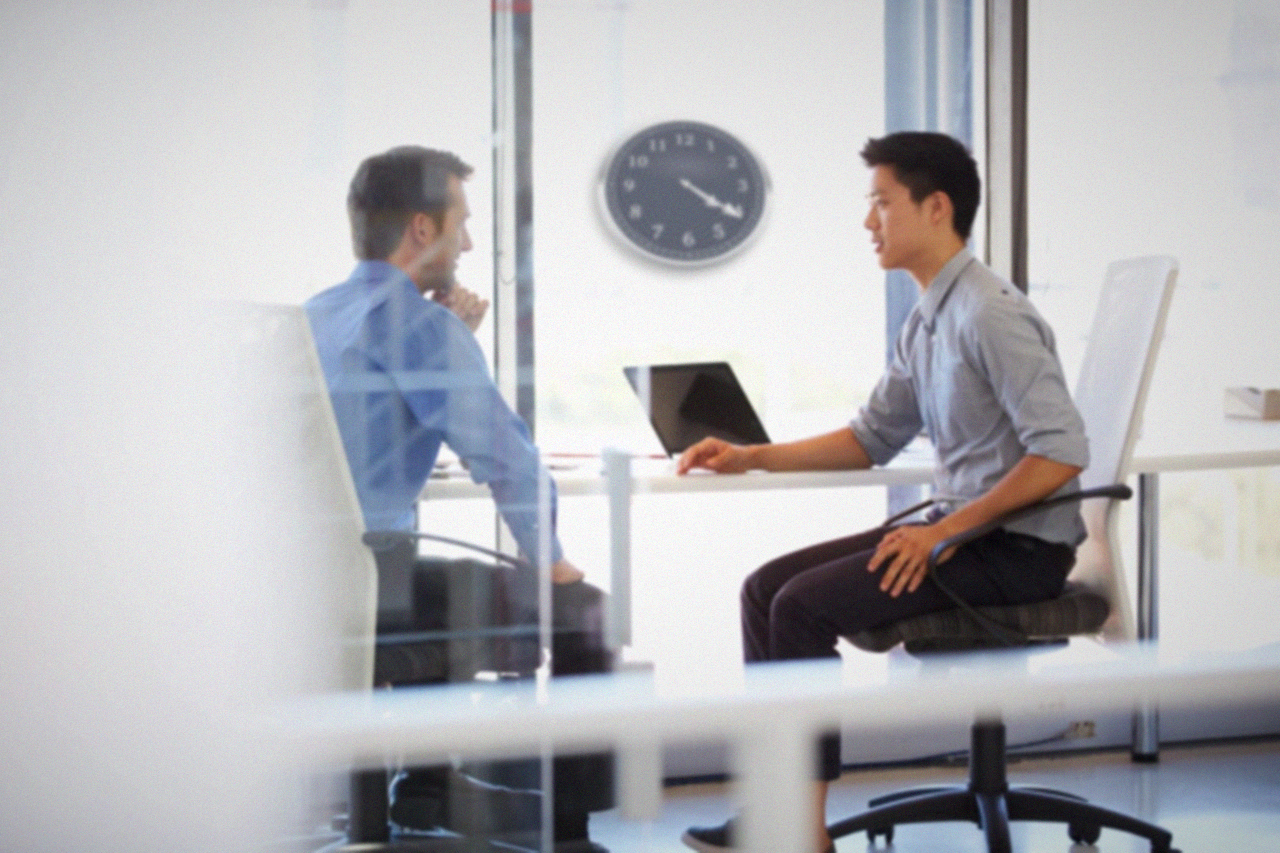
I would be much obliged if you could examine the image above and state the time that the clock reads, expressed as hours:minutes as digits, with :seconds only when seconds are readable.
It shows 4:21
